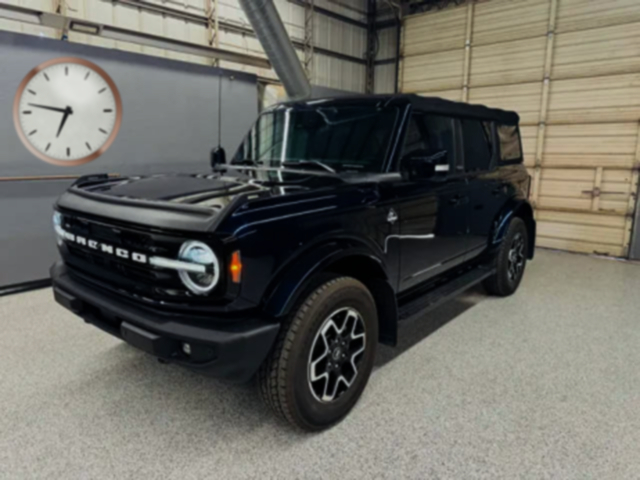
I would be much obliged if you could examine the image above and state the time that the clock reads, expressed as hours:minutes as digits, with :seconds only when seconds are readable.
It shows 6:47
